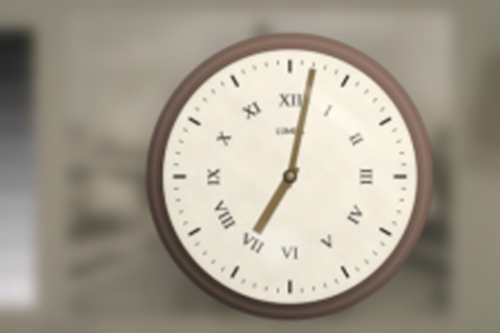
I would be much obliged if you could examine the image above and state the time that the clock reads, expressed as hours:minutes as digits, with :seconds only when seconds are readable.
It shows 7:02
